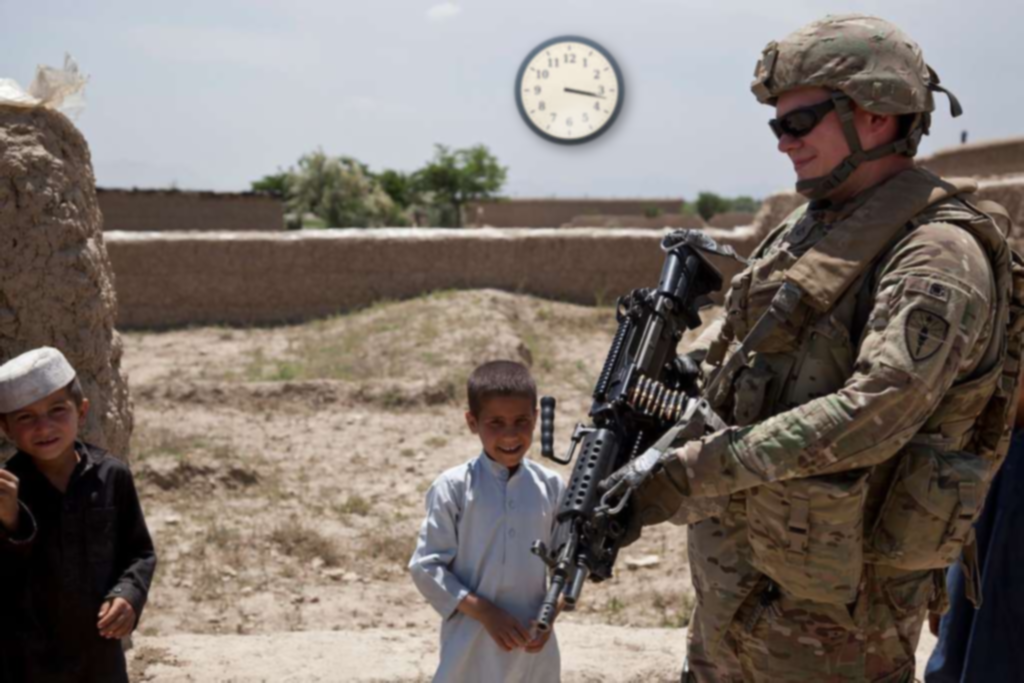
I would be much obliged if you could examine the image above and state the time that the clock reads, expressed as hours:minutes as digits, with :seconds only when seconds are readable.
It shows 3:17
